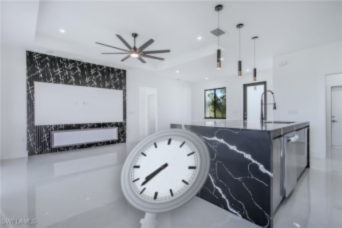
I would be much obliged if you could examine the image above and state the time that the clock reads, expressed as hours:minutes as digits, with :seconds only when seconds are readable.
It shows 7:37
